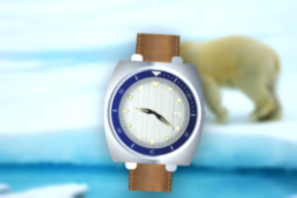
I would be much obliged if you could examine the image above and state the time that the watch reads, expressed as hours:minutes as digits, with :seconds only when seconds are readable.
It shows 9:21
